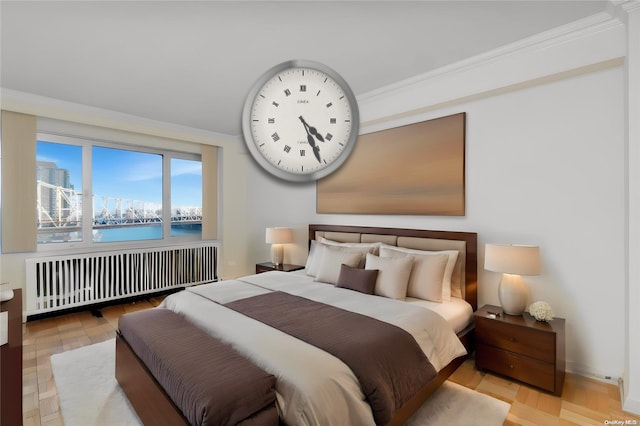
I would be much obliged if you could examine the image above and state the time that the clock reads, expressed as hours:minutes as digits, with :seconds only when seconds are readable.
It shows 4:26
